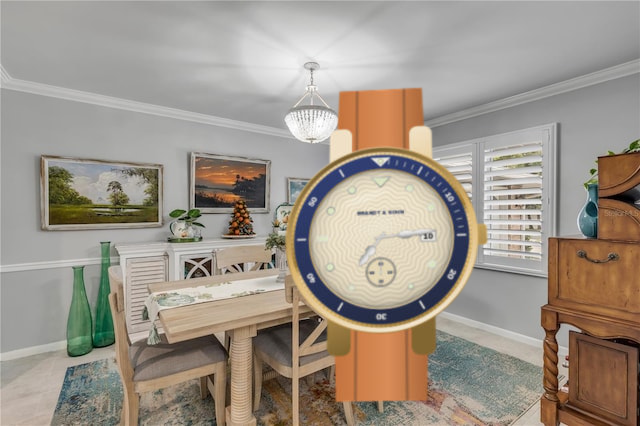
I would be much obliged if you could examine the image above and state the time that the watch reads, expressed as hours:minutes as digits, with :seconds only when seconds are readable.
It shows 7:14
